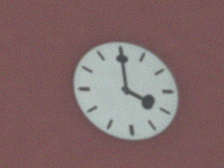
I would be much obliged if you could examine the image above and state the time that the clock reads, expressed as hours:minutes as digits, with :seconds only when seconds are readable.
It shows 4:00
